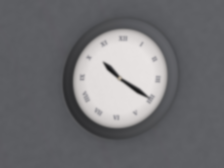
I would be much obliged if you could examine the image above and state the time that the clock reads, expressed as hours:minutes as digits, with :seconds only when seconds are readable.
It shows 10:20
